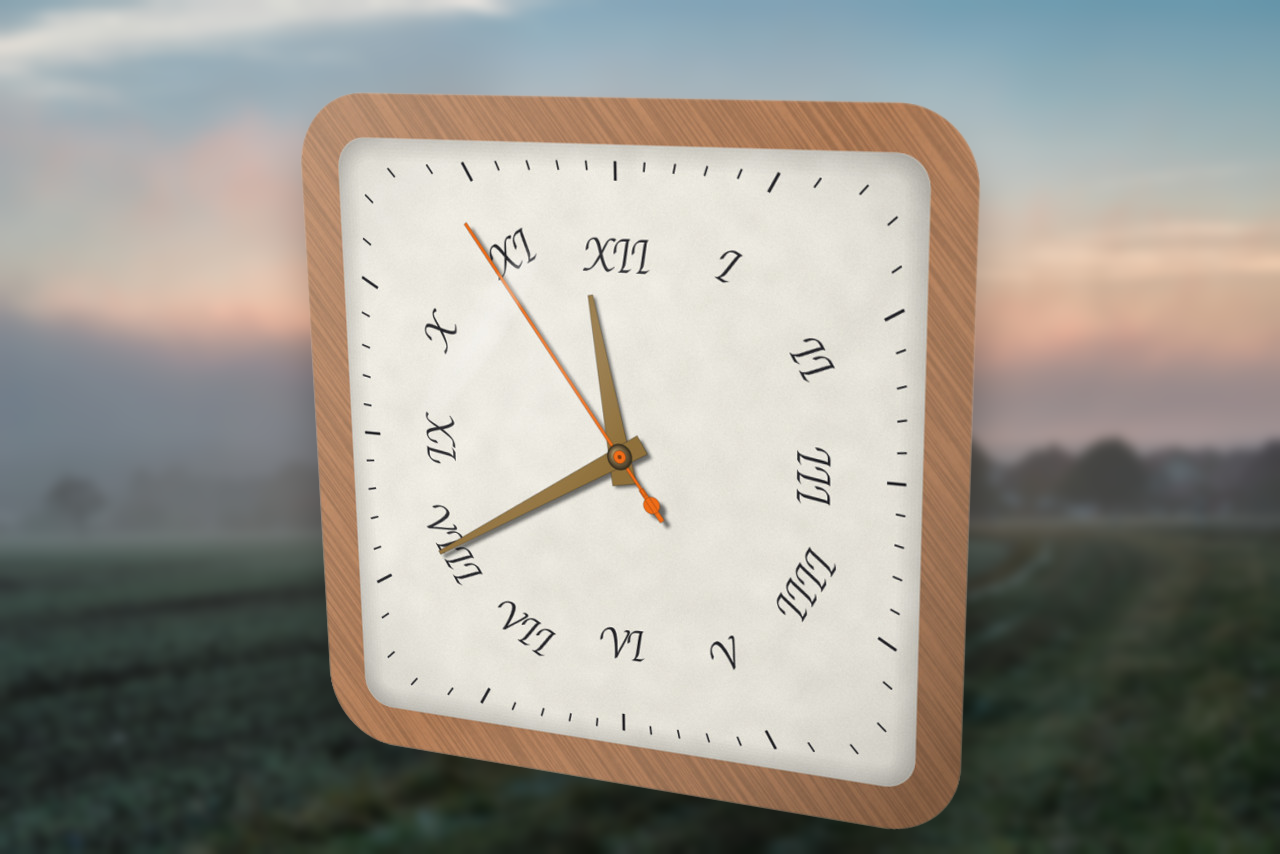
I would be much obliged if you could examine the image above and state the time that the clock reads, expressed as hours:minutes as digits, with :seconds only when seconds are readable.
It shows 11:39:54
